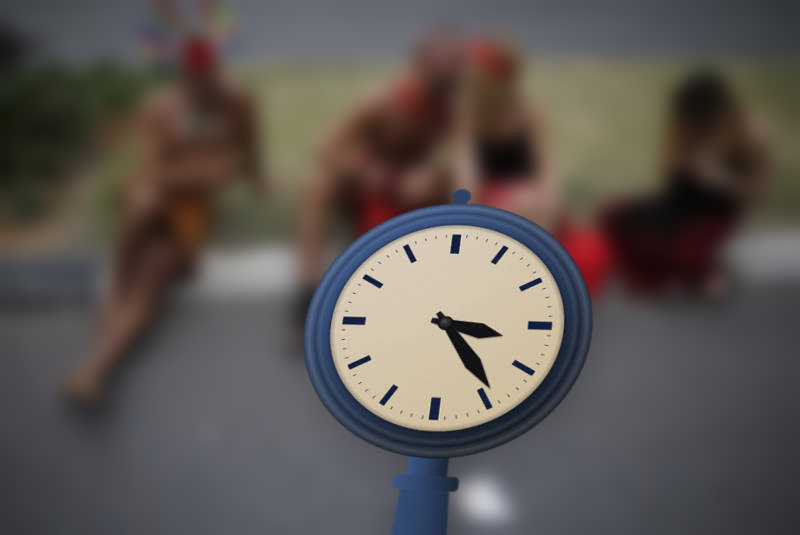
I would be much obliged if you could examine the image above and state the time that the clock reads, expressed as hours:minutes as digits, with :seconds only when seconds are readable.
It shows 3:24
